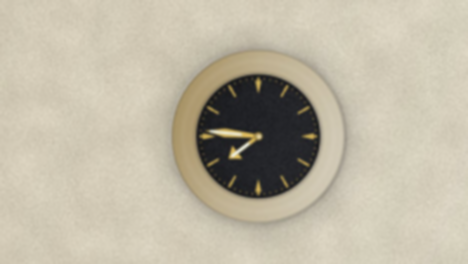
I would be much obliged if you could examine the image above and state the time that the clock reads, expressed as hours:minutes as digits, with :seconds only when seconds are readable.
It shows 7:46
